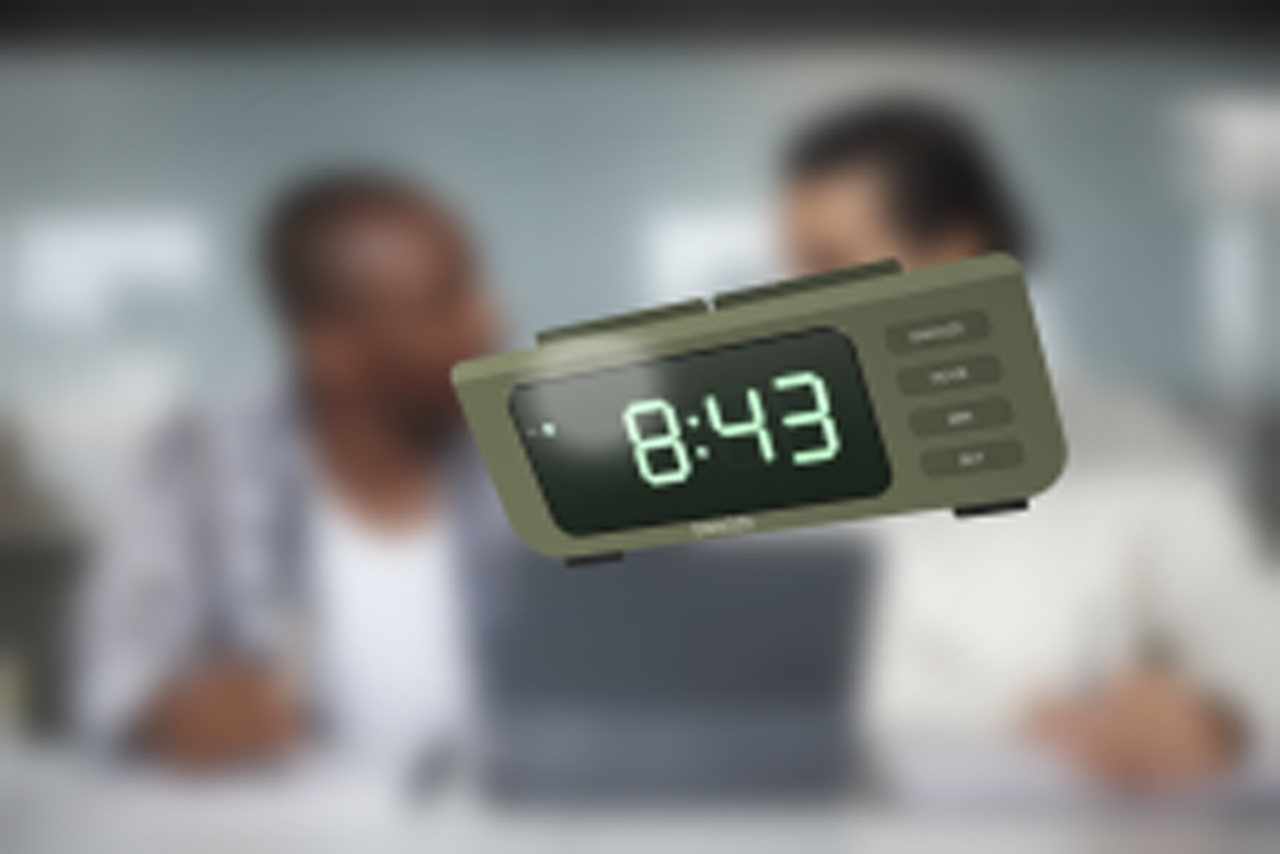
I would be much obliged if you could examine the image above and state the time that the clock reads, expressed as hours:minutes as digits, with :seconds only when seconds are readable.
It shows 8:43
